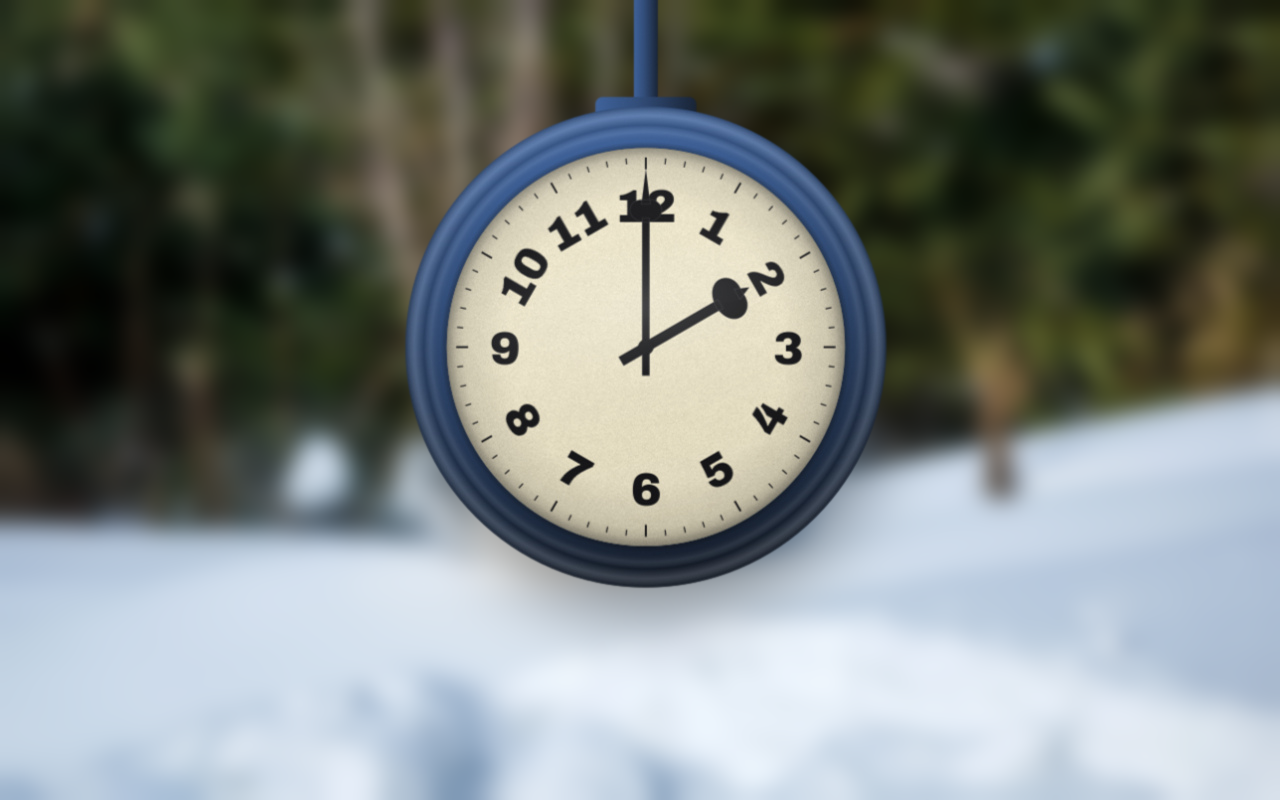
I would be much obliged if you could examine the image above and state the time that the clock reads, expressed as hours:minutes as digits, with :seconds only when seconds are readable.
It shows 2:00
